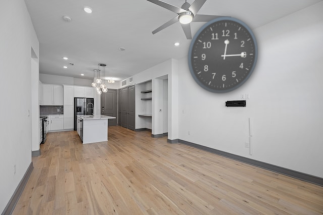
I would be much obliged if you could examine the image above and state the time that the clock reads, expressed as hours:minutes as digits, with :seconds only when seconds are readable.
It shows 12:15
